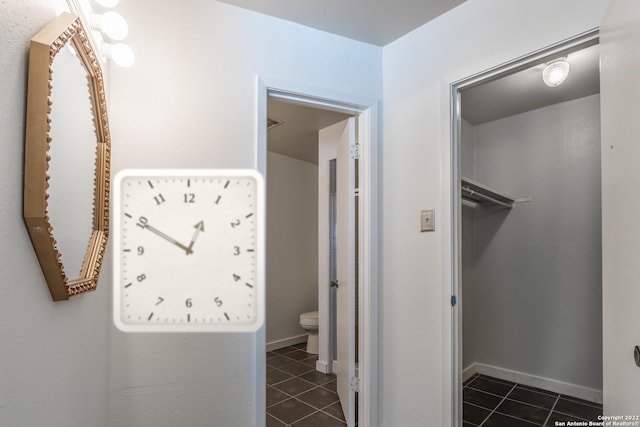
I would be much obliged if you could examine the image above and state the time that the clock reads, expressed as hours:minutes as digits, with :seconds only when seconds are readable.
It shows 12:50
